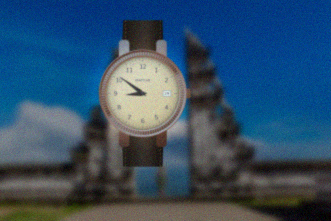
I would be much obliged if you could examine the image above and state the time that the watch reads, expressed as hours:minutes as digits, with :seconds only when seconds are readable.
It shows 8:51
